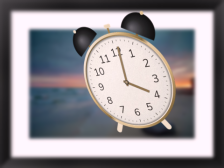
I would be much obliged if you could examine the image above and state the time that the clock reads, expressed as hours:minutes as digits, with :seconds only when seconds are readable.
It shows 4:01
